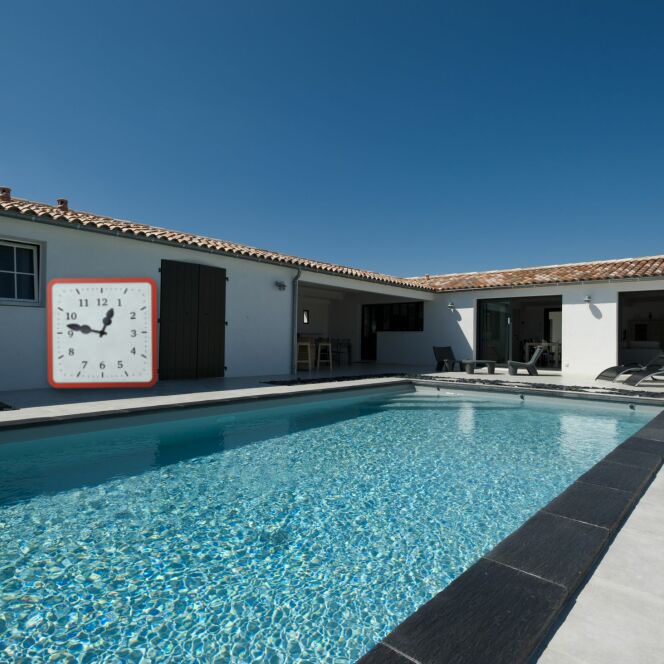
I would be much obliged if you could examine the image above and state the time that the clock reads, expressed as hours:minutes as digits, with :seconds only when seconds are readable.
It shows 12:47
